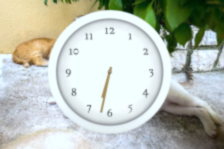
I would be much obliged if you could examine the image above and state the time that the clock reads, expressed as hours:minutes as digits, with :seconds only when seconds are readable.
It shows 6:32
